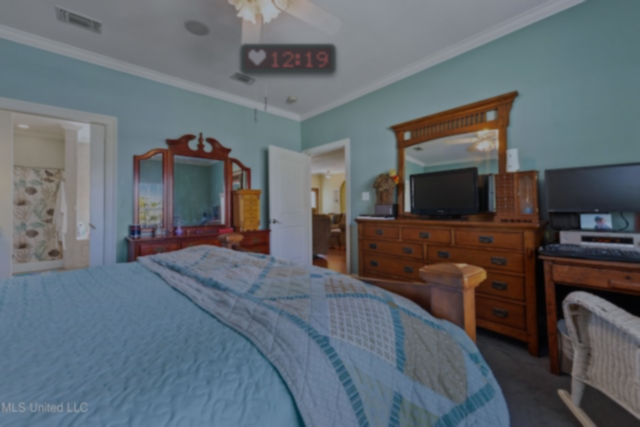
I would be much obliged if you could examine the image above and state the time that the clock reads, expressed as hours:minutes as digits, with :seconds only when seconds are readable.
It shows 12:19
